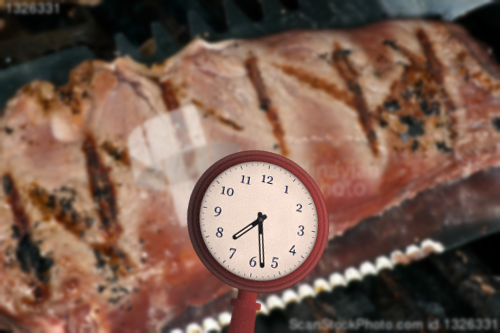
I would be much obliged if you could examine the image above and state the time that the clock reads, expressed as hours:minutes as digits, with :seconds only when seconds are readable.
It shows 7:28
